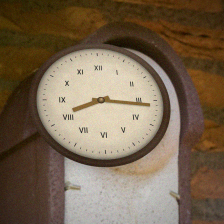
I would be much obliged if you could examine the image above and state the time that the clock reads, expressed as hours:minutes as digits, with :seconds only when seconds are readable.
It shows 8:16
